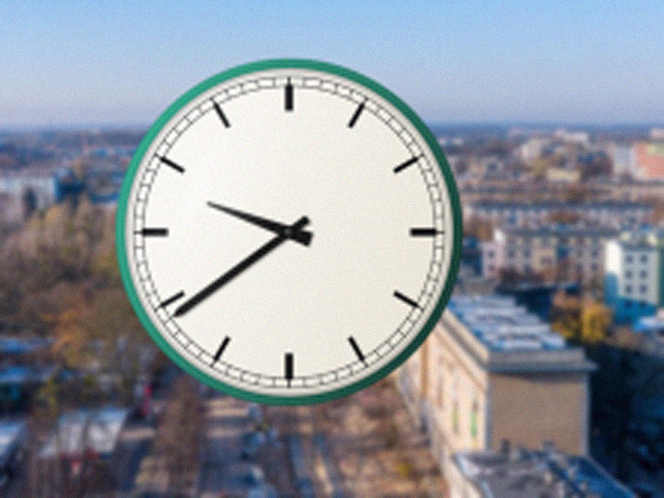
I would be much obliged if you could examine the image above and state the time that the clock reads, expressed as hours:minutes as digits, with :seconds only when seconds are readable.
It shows 9:39
